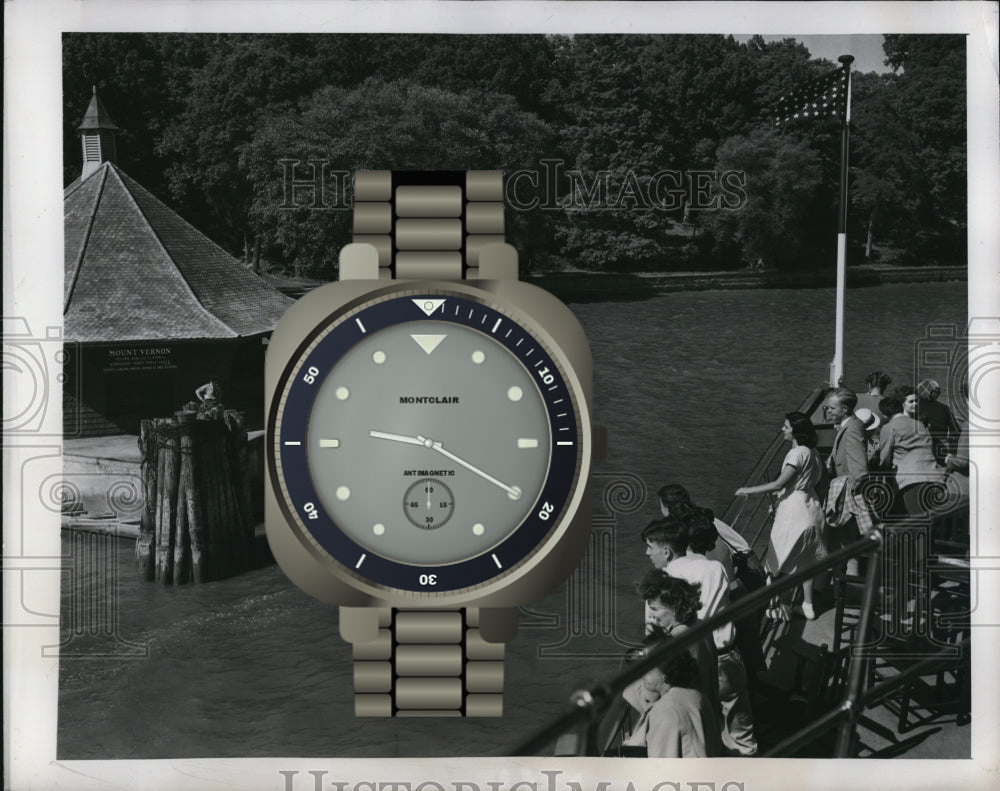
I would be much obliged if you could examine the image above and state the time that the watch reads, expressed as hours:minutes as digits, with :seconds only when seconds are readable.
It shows 9:20
